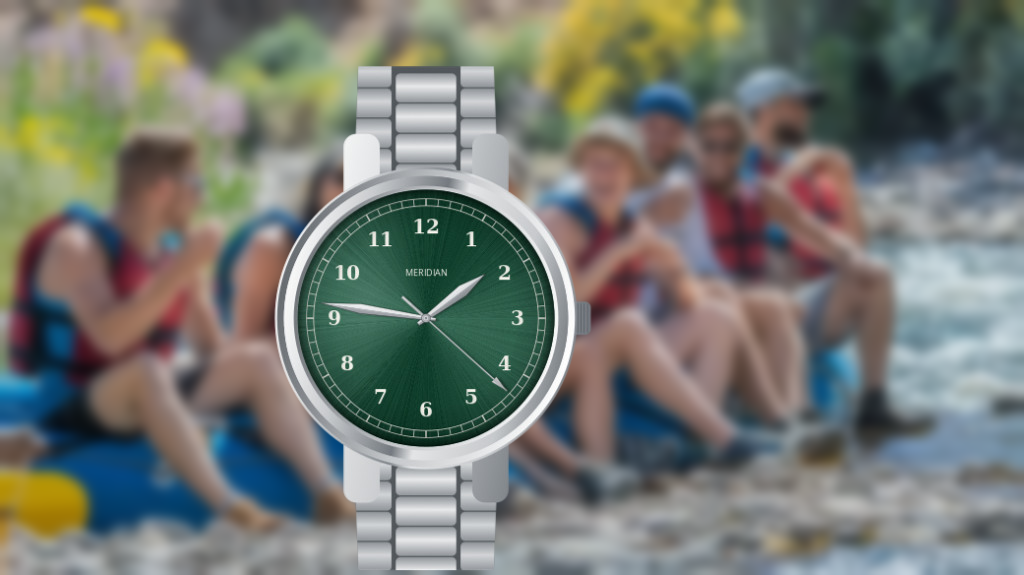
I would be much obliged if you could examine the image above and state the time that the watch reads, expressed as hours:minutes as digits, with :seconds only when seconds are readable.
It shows 1:46:22
